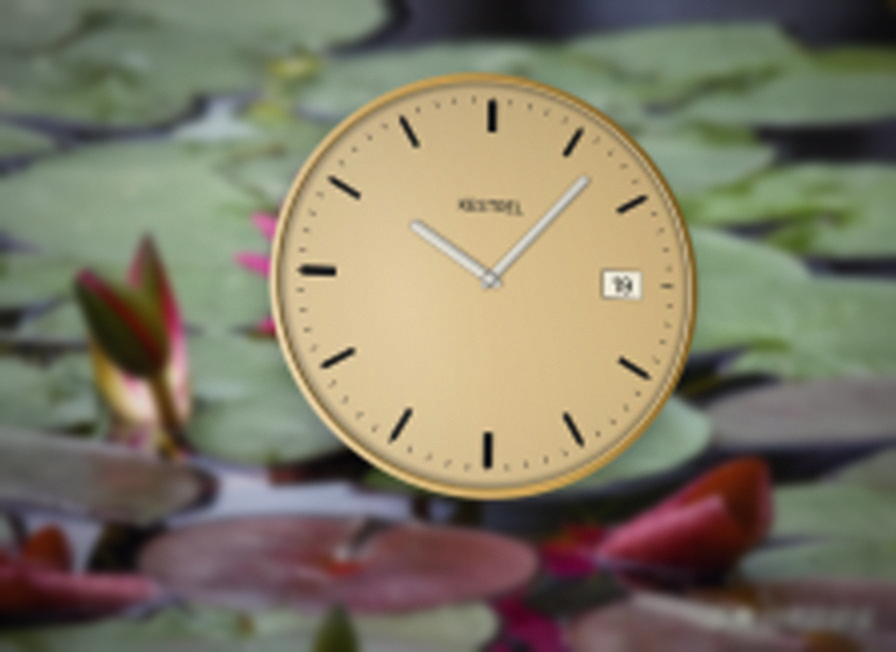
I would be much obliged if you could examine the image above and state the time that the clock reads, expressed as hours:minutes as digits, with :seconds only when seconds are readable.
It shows 10:07
